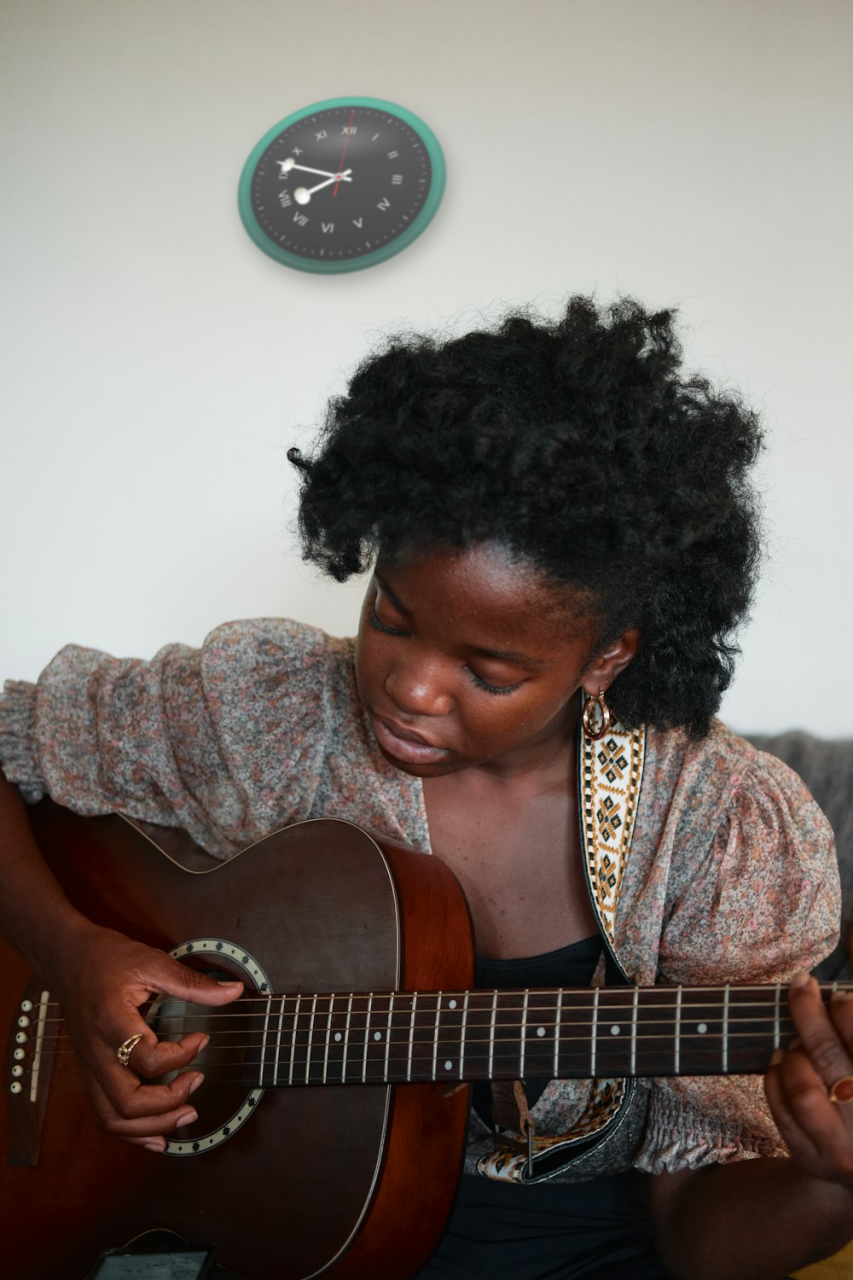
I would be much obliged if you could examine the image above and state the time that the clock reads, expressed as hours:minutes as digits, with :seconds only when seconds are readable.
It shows 7:47:00
